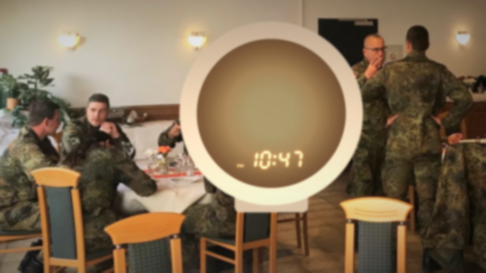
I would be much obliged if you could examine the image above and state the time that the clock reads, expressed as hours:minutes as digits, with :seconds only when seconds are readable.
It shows 10:47
